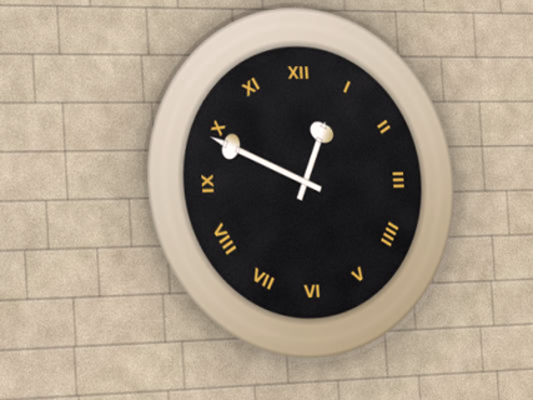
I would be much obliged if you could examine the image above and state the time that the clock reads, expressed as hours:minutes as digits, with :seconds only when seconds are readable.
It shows 12:49
